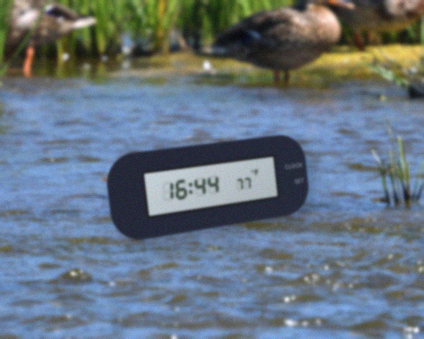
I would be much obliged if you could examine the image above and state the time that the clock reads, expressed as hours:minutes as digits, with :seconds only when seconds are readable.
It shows 16:44
